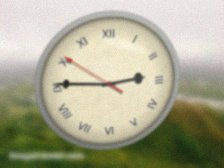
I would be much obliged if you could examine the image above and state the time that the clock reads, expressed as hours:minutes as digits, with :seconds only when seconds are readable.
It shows 2:45:51
